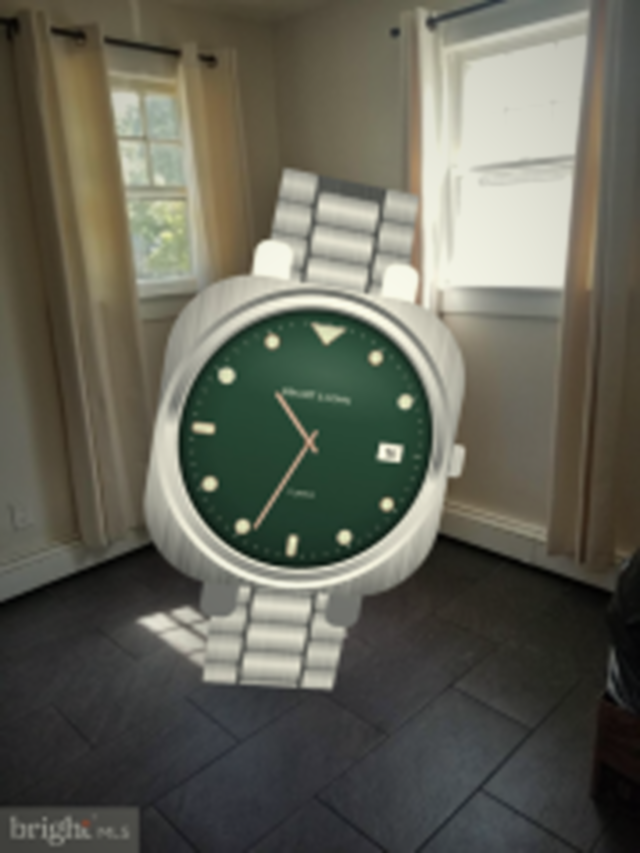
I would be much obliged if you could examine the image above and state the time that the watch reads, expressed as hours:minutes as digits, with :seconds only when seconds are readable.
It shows 10:34
